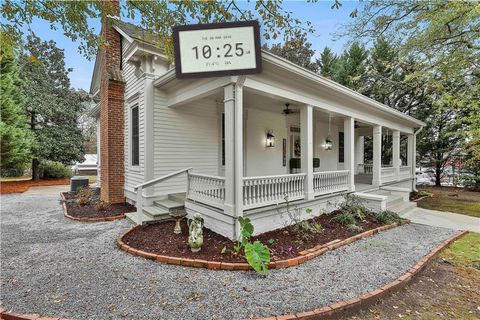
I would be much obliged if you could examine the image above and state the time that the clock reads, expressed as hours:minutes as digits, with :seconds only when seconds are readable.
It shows 10:25
